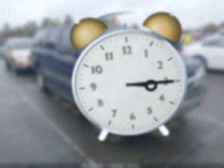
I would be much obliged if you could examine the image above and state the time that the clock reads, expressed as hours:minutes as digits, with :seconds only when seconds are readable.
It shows 3:15
